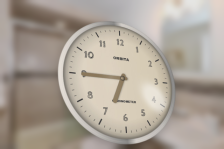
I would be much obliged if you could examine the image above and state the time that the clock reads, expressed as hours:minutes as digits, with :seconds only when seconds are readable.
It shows 6:45
